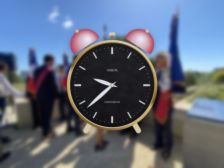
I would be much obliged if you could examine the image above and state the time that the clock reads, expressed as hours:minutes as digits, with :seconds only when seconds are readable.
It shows 9:38
